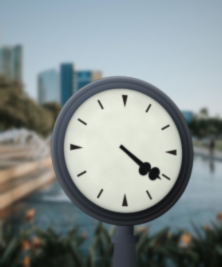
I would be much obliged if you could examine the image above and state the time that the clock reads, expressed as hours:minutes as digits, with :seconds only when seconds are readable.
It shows 4:21
